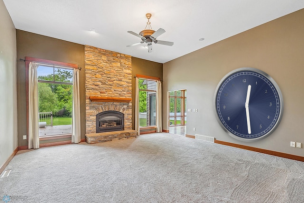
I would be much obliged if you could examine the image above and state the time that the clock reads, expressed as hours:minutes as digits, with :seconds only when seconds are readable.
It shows 12:30
